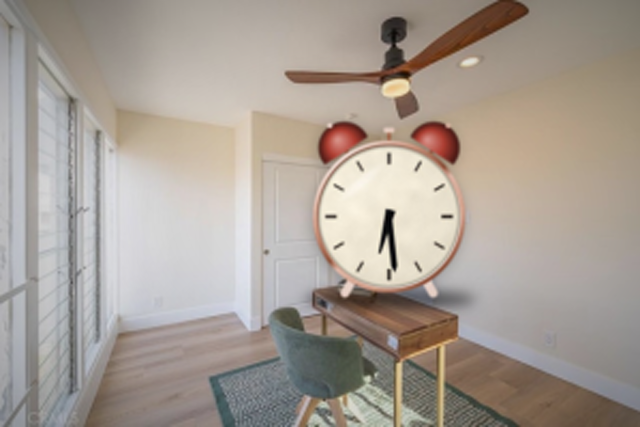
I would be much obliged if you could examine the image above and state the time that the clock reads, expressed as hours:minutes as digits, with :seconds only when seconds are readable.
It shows 6:29
